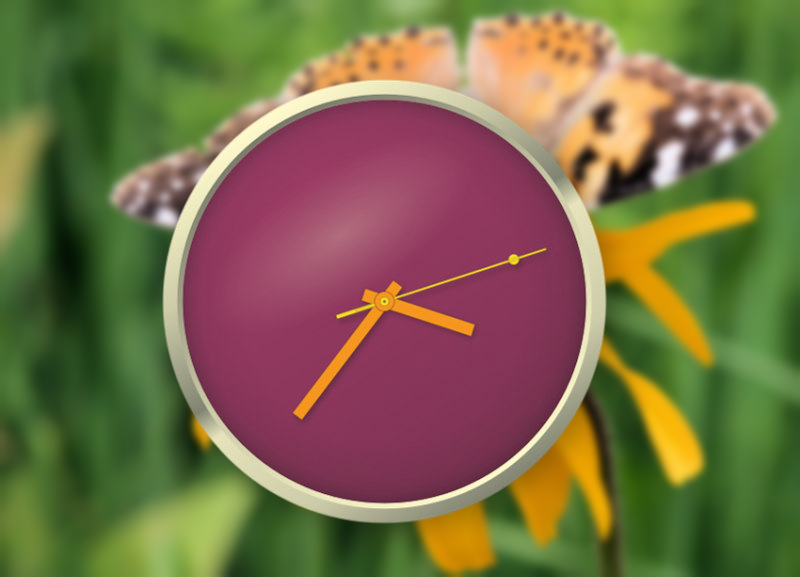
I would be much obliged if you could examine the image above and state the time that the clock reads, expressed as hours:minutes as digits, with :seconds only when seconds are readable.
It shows 3:36:12
